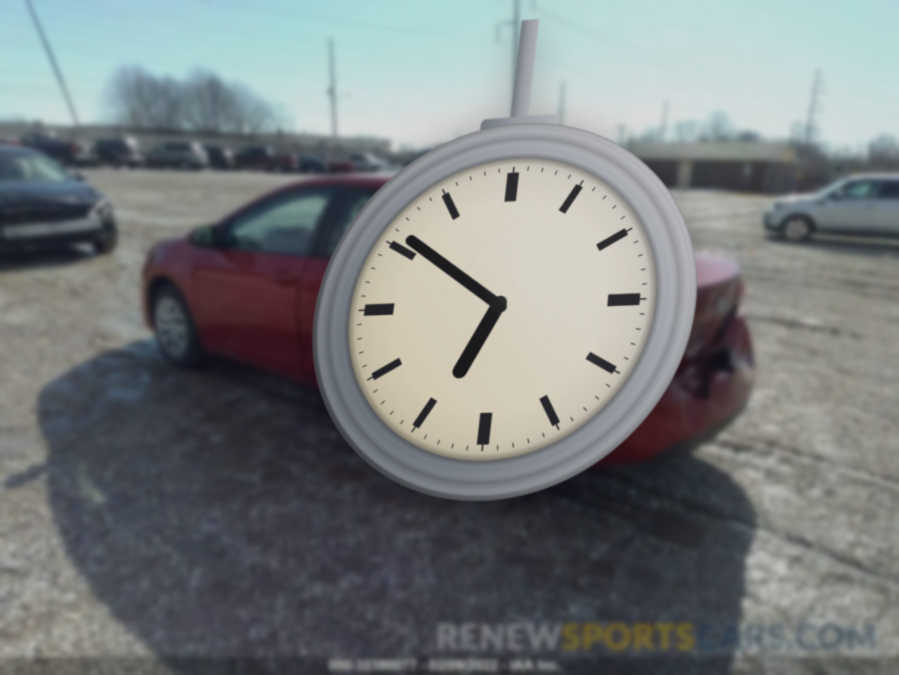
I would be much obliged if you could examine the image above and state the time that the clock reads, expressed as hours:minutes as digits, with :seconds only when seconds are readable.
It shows 6:51
